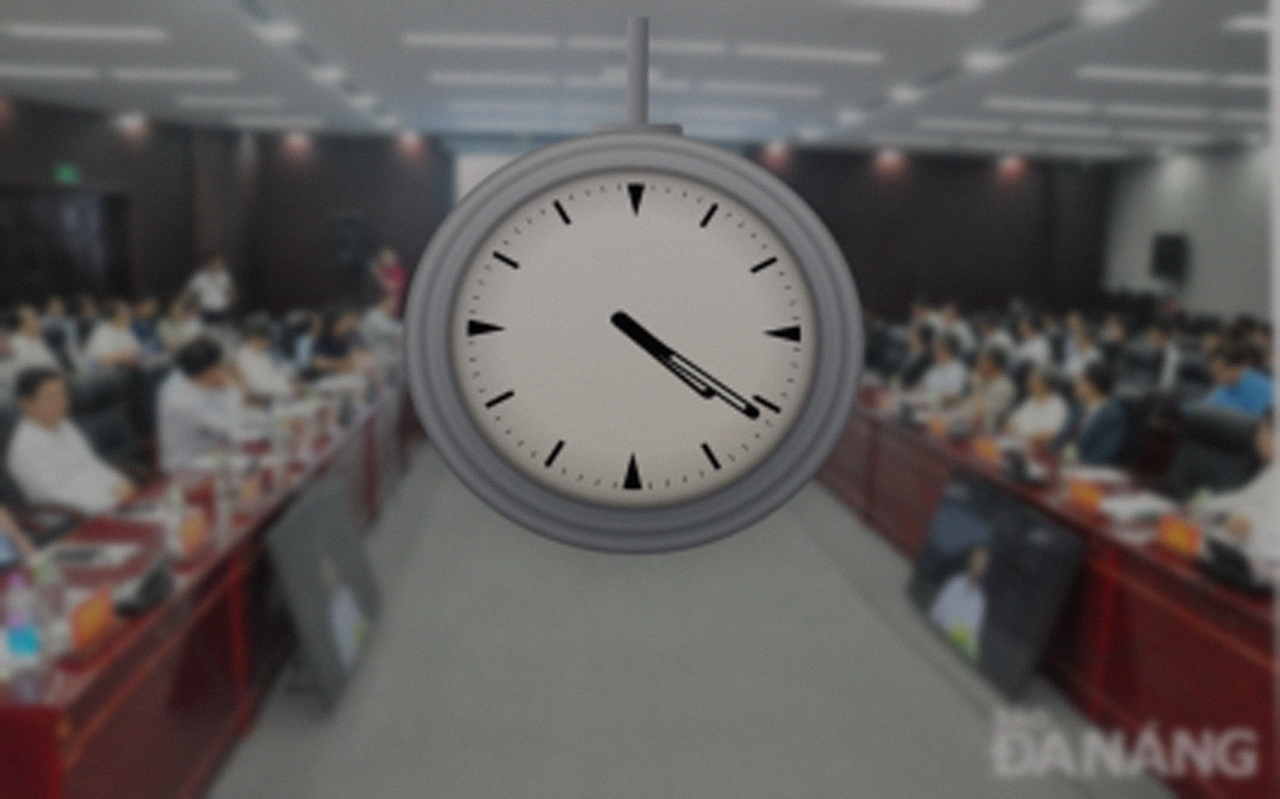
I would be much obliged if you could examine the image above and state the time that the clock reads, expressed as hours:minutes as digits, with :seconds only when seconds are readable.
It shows 4:21
